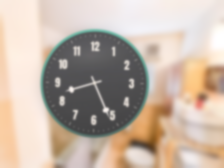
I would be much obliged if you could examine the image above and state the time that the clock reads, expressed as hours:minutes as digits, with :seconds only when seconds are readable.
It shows 8:26
